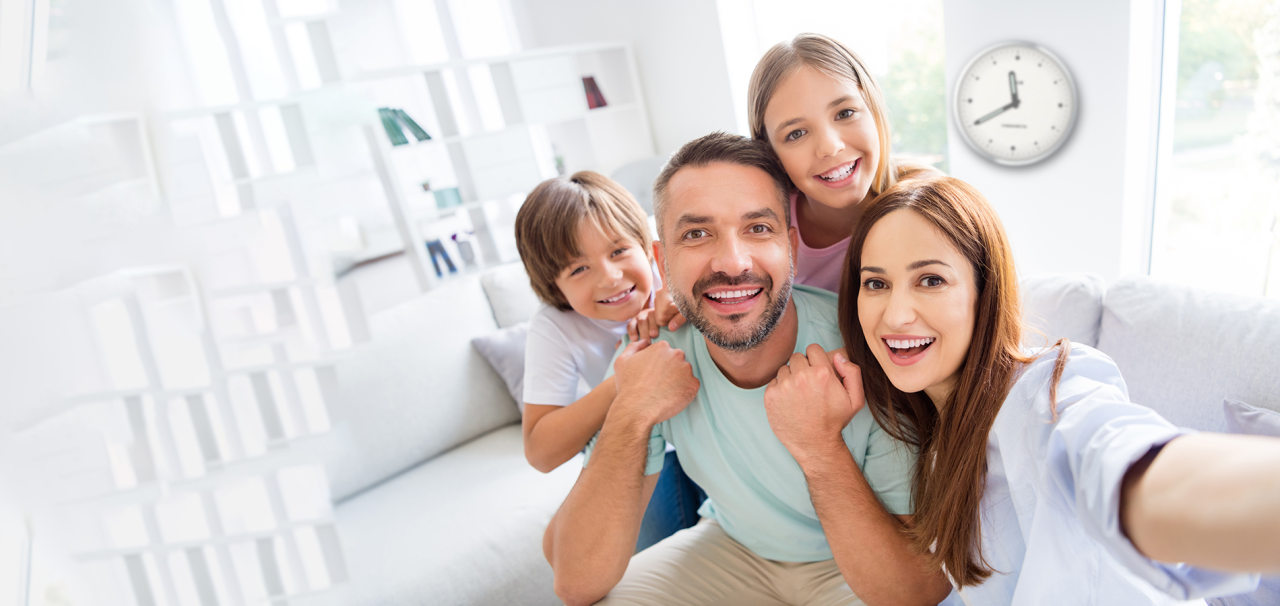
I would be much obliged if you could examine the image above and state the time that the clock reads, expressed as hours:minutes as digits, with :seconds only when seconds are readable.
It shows 11:40
